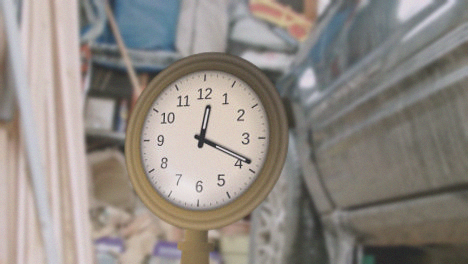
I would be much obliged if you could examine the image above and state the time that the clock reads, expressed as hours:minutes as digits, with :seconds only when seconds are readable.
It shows 12:19
